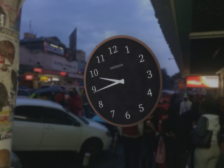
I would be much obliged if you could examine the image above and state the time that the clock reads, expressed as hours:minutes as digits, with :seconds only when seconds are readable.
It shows 9:44
